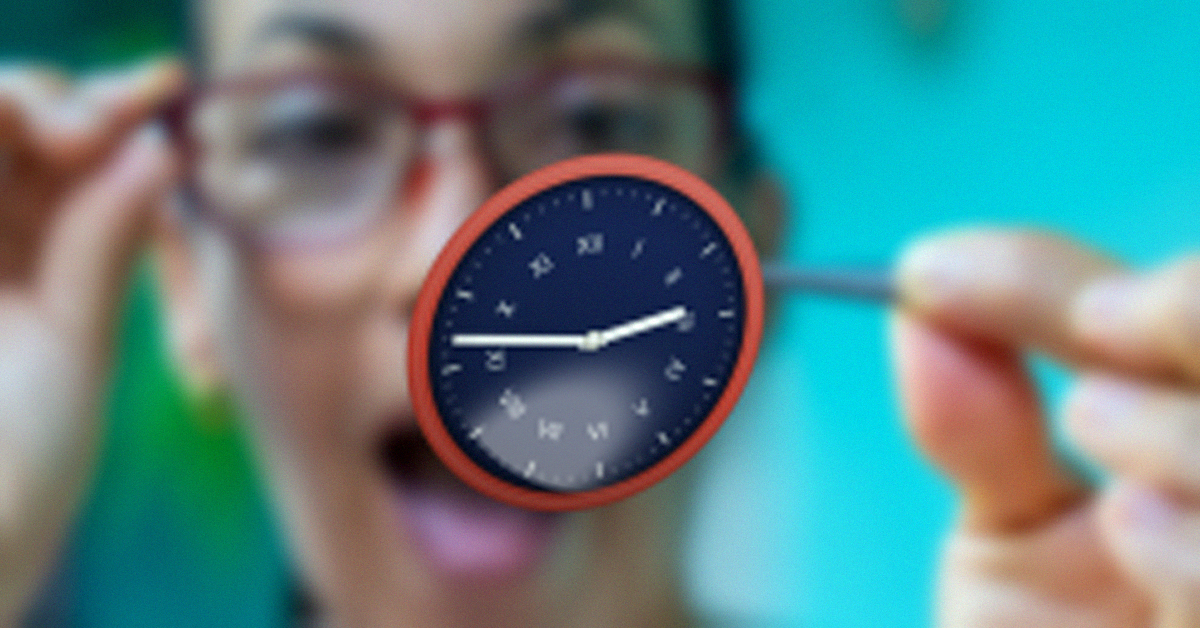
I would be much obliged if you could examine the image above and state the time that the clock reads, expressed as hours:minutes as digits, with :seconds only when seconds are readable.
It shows 2:47
